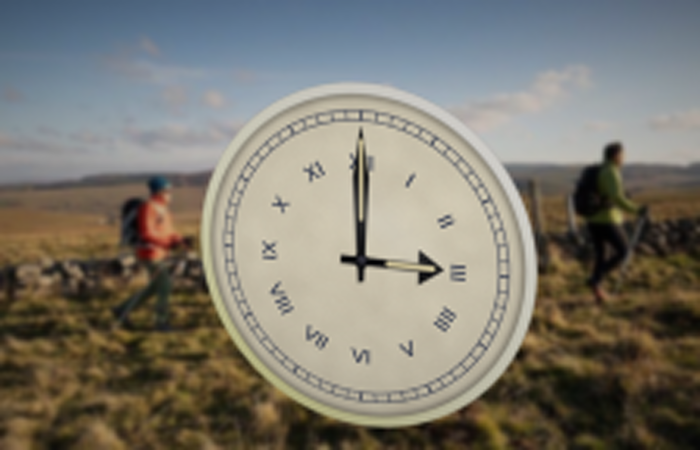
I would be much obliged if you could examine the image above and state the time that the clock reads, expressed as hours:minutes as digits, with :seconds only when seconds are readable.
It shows 3:00
